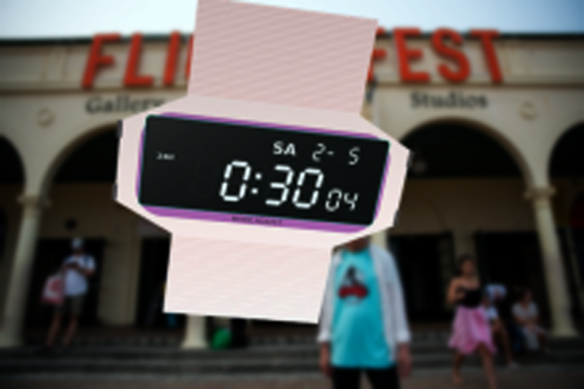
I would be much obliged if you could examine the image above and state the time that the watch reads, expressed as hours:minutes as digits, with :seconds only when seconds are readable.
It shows 0:30:04
